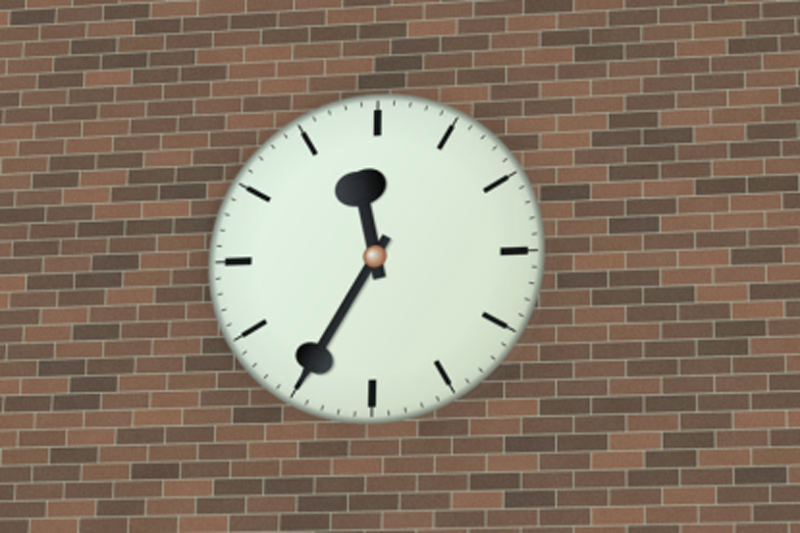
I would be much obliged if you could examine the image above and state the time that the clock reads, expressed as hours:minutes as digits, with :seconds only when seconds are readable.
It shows 11:35
